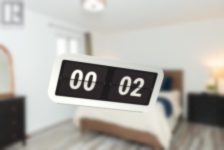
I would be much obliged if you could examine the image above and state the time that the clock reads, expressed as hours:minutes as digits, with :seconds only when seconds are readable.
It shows 0:02
